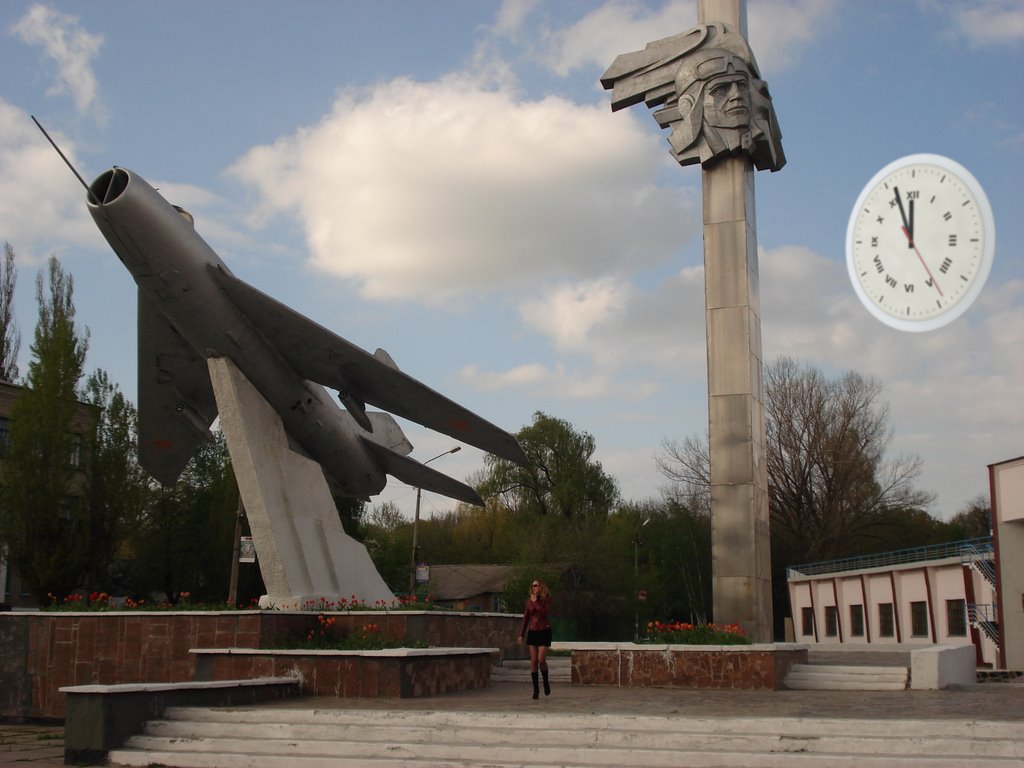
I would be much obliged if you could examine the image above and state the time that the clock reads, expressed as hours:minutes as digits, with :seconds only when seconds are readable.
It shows 11:56:24
